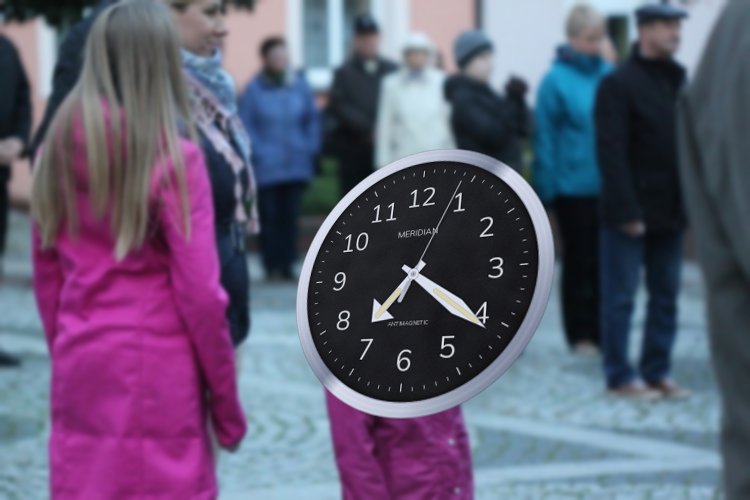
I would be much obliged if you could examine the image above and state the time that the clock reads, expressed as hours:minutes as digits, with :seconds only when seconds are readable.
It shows 7:21:04
